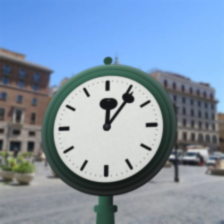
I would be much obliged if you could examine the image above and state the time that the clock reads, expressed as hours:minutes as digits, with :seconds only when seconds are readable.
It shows 12:06
